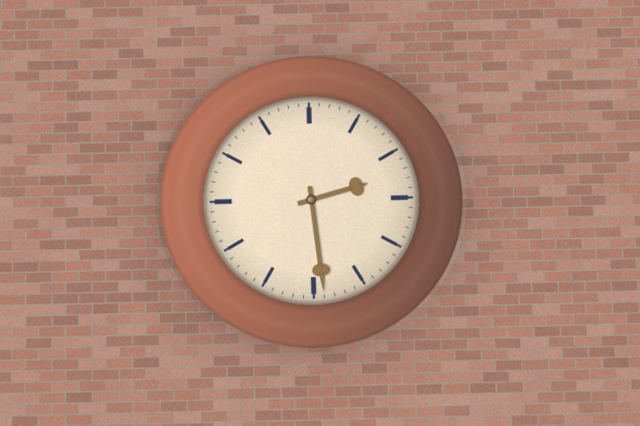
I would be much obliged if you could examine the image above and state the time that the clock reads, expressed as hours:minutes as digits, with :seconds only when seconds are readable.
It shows 2:29
